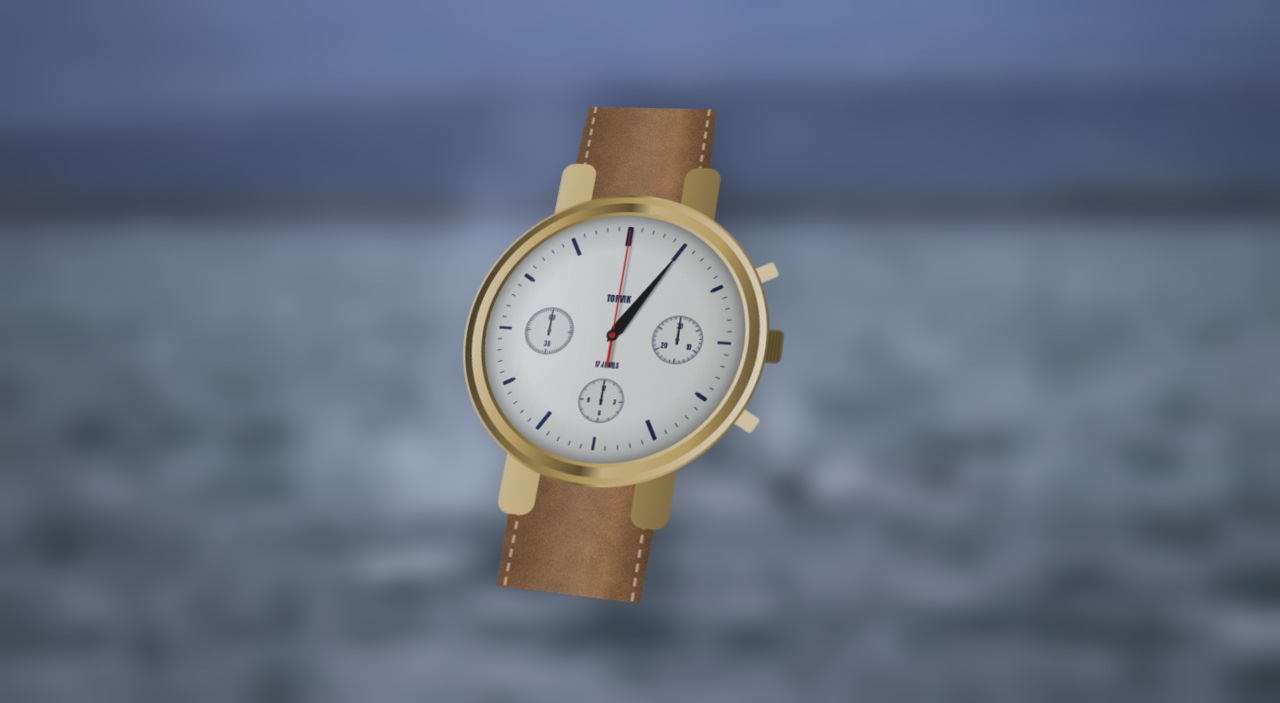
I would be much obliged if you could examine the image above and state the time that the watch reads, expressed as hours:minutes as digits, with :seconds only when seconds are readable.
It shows 1:05
